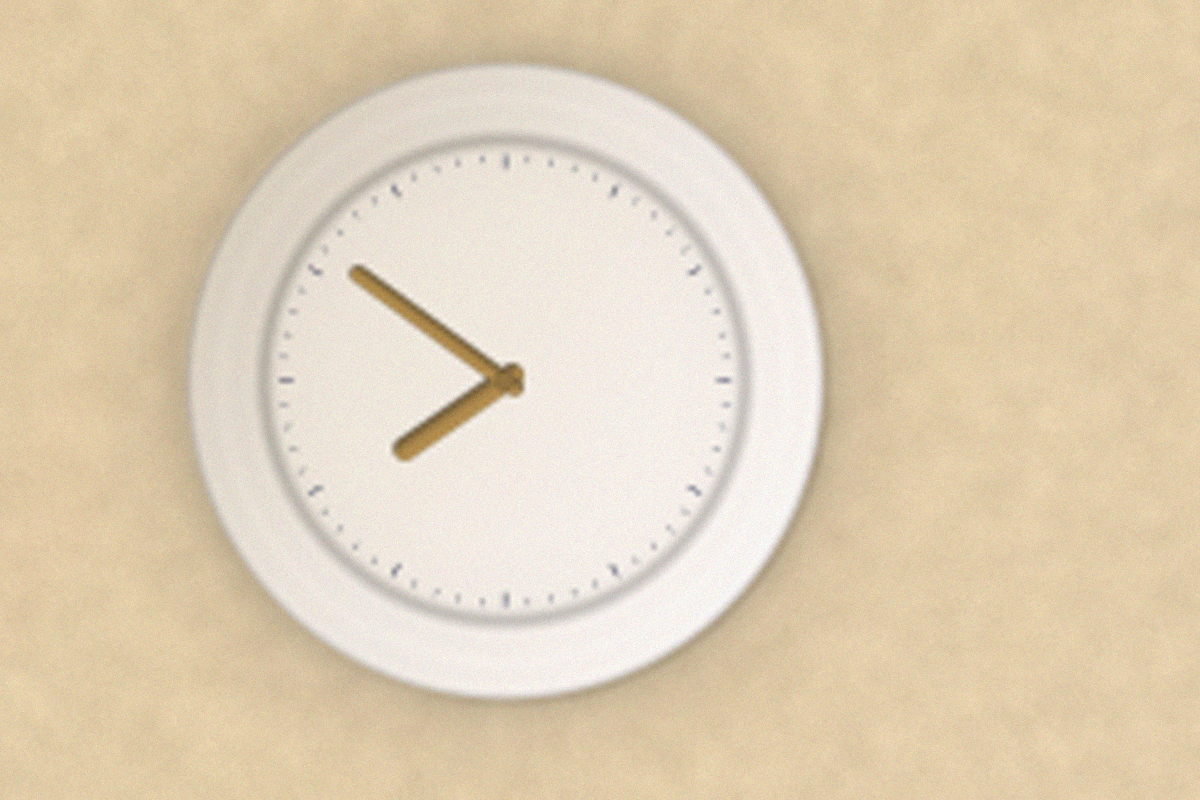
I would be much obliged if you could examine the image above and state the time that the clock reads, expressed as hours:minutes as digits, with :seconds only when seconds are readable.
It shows 7:51
